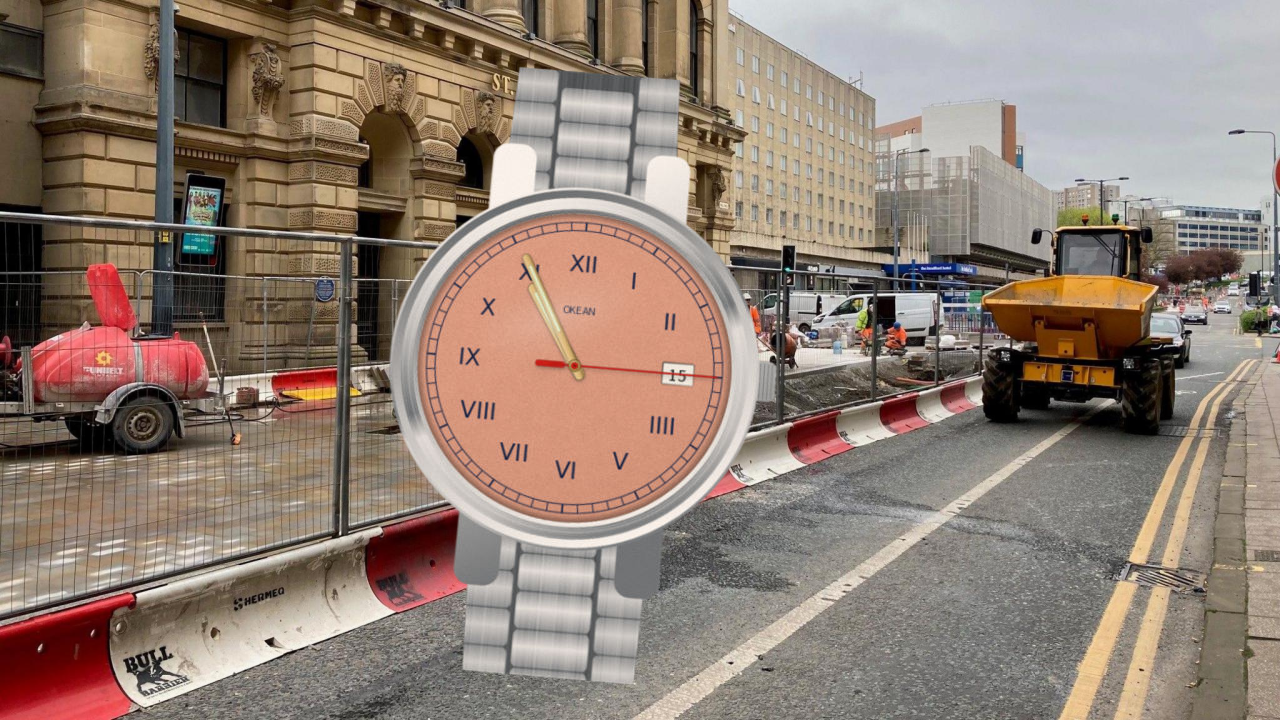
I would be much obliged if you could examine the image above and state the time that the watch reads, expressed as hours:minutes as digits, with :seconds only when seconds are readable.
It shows 10:55:15
